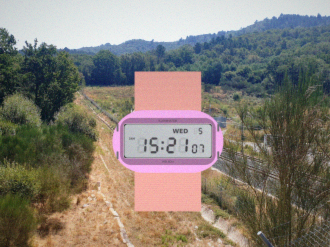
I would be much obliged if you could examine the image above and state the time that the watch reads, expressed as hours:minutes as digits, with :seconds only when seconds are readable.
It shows 15:21:07
